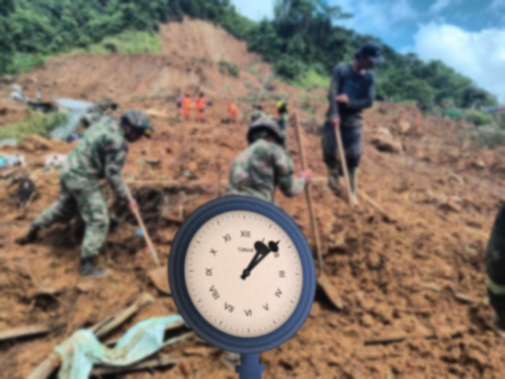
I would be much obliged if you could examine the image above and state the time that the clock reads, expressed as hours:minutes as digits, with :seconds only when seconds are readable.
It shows 1:08
